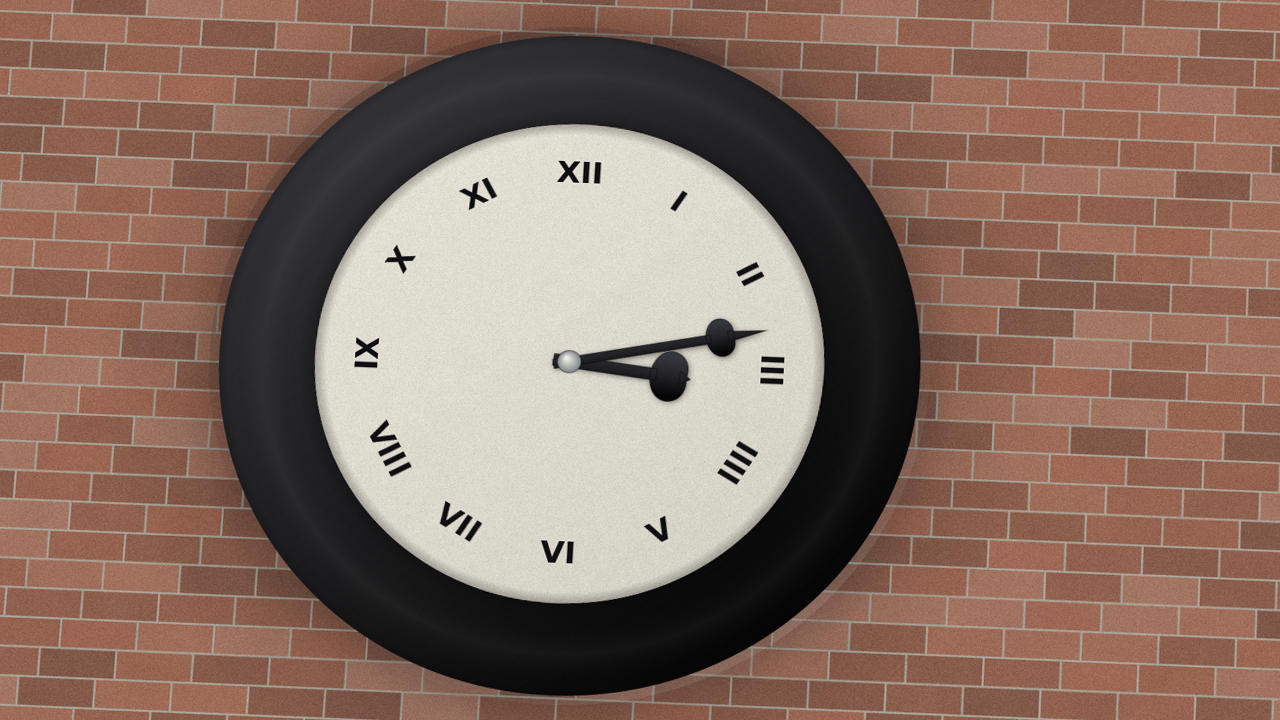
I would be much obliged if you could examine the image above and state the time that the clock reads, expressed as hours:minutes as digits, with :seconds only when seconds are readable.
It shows 3:13
